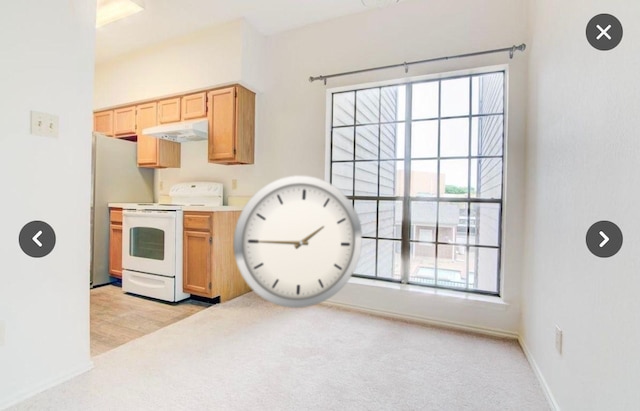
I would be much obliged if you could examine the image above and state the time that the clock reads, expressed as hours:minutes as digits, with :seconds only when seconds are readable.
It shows 1:45
